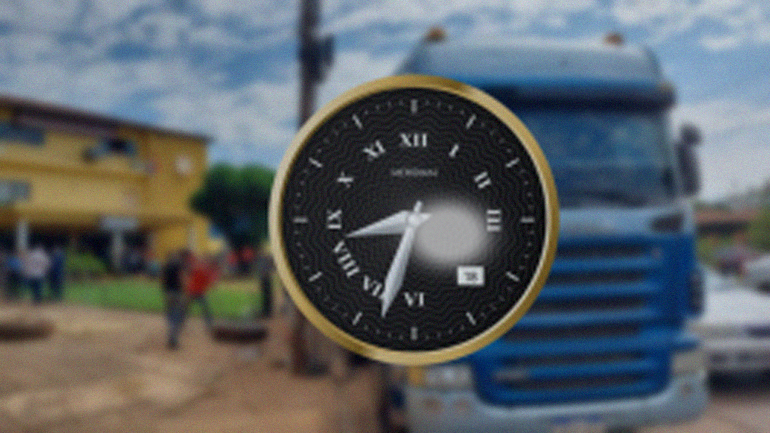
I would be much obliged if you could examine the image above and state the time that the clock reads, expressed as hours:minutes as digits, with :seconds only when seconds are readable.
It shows 8:33
